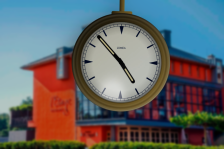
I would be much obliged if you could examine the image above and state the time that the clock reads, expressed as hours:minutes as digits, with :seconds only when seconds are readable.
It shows 4:53
